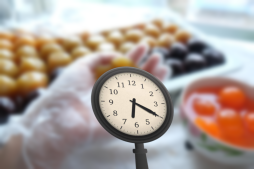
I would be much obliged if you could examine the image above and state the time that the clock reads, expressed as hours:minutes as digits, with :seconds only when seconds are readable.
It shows 6:20
